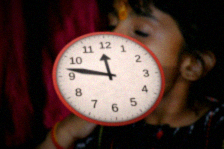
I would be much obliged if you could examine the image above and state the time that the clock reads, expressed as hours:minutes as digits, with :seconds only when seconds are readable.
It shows 11:47
